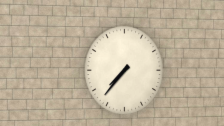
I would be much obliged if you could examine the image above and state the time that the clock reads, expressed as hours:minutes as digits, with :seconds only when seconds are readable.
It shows 7:37
